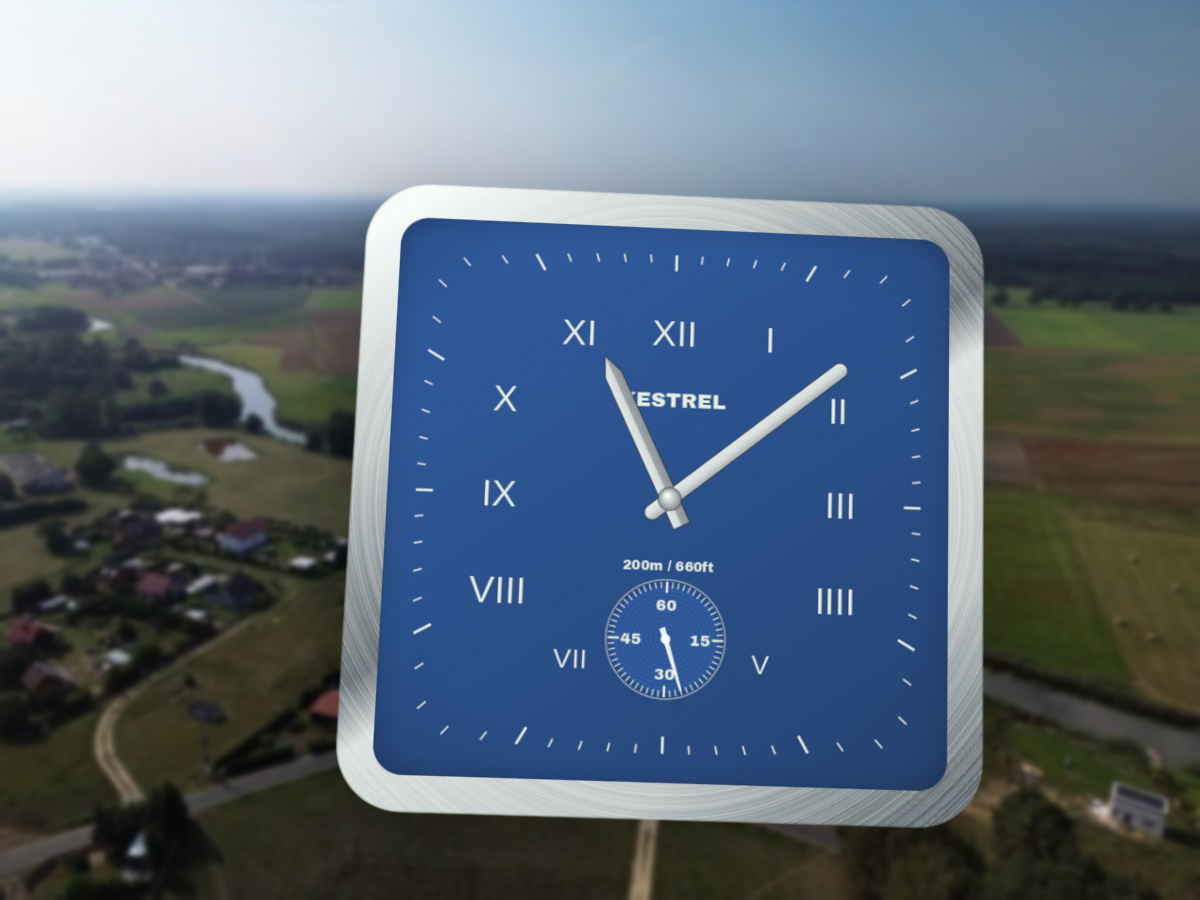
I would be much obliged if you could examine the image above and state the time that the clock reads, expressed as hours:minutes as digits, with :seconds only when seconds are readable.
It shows 11:08:27
